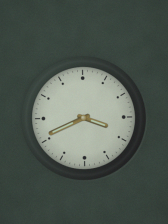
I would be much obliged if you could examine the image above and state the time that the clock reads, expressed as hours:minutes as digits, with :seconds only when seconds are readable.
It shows 3:41
